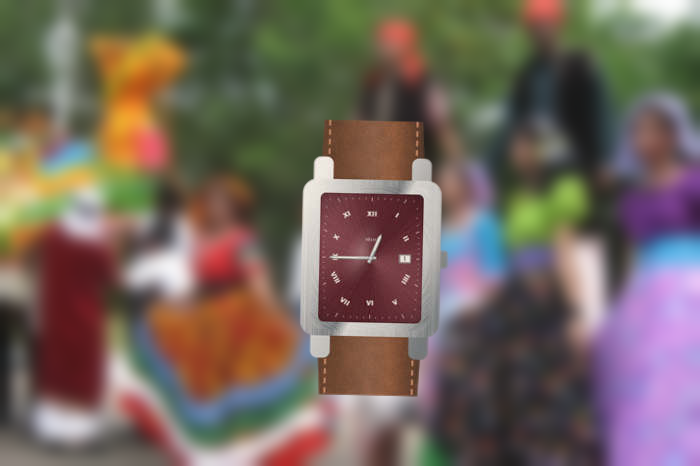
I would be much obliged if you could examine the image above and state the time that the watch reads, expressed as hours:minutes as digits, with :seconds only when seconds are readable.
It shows 12:45
